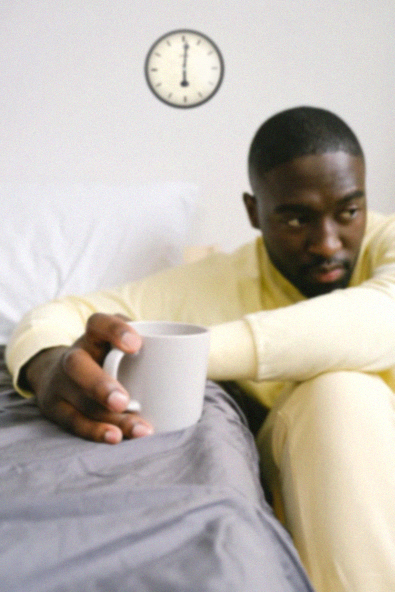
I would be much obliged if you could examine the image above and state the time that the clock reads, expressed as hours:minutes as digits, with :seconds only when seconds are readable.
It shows 6:01
